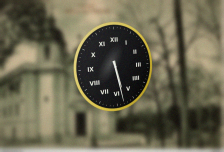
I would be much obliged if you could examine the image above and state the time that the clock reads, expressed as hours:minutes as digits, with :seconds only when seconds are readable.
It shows 5:28
